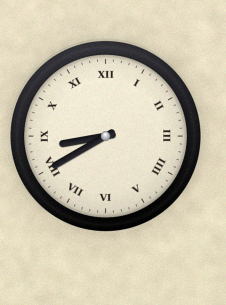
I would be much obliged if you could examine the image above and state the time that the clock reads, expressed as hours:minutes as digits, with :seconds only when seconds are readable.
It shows 8:40
